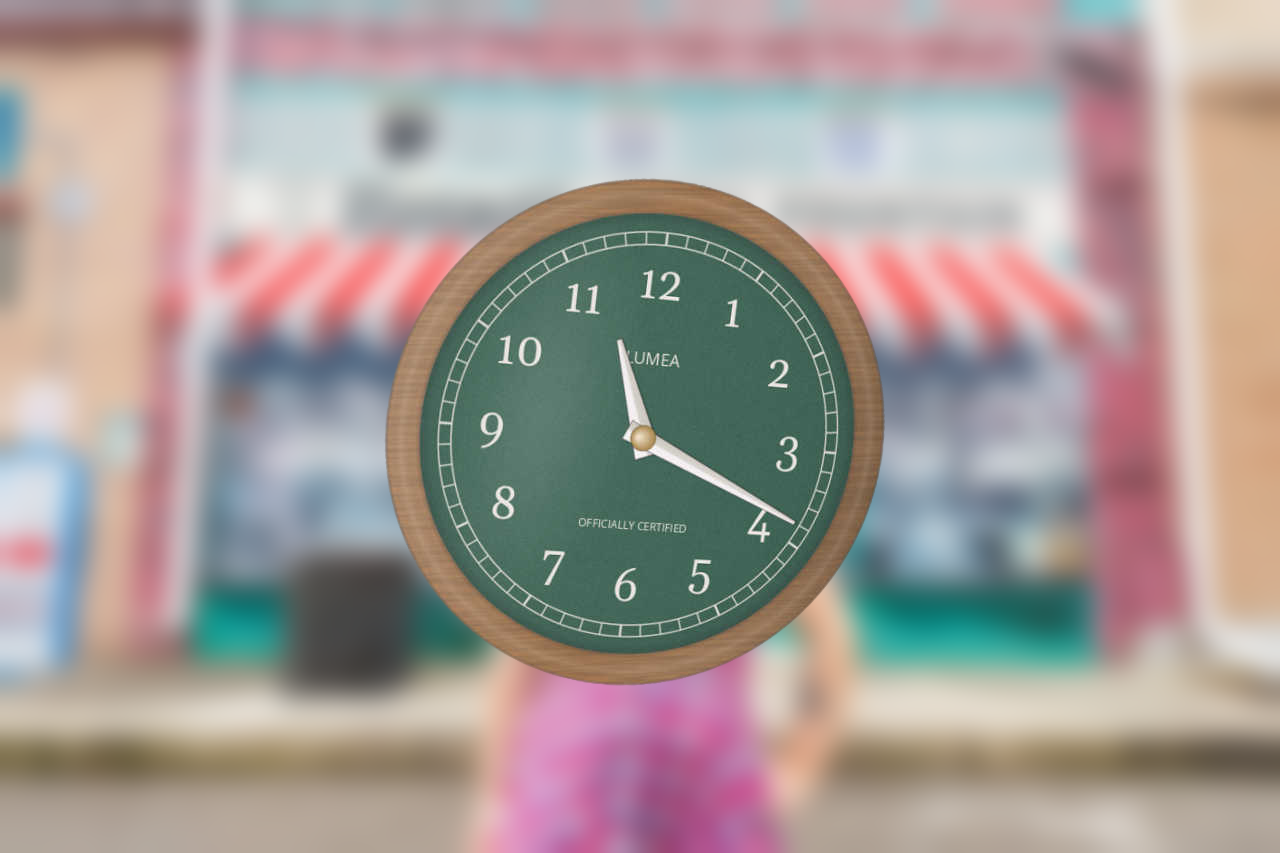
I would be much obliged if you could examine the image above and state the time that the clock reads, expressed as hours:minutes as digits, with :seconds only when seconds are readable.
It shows 11:19
